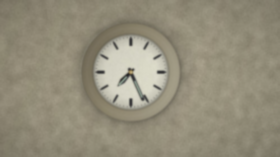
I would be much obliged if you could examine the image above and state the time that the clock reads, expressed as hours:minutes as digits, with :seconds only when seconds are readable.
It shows 7:26
